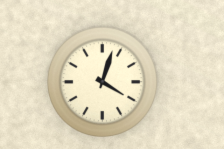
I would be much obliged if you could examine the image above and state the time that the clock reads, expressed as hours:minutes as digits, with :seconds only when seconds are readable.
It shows 4:03
